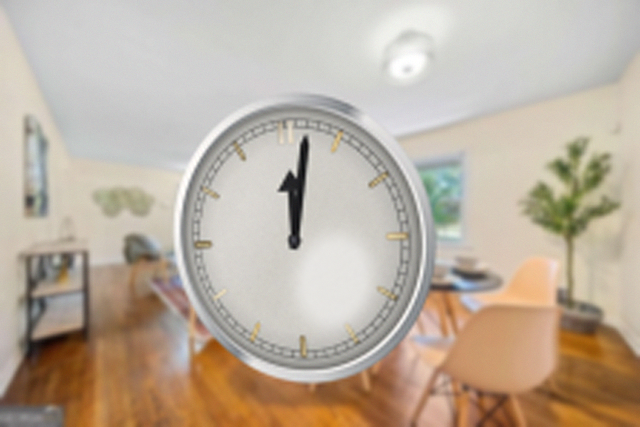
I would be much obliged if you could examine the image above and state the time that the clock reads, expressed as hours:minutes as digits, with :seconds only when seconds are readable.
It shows 12:02
